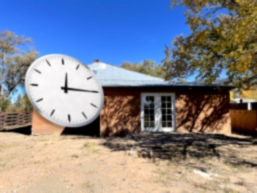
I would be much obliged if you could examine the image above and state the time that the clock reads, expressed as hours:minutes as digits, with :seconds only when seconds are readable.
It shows 12:15
